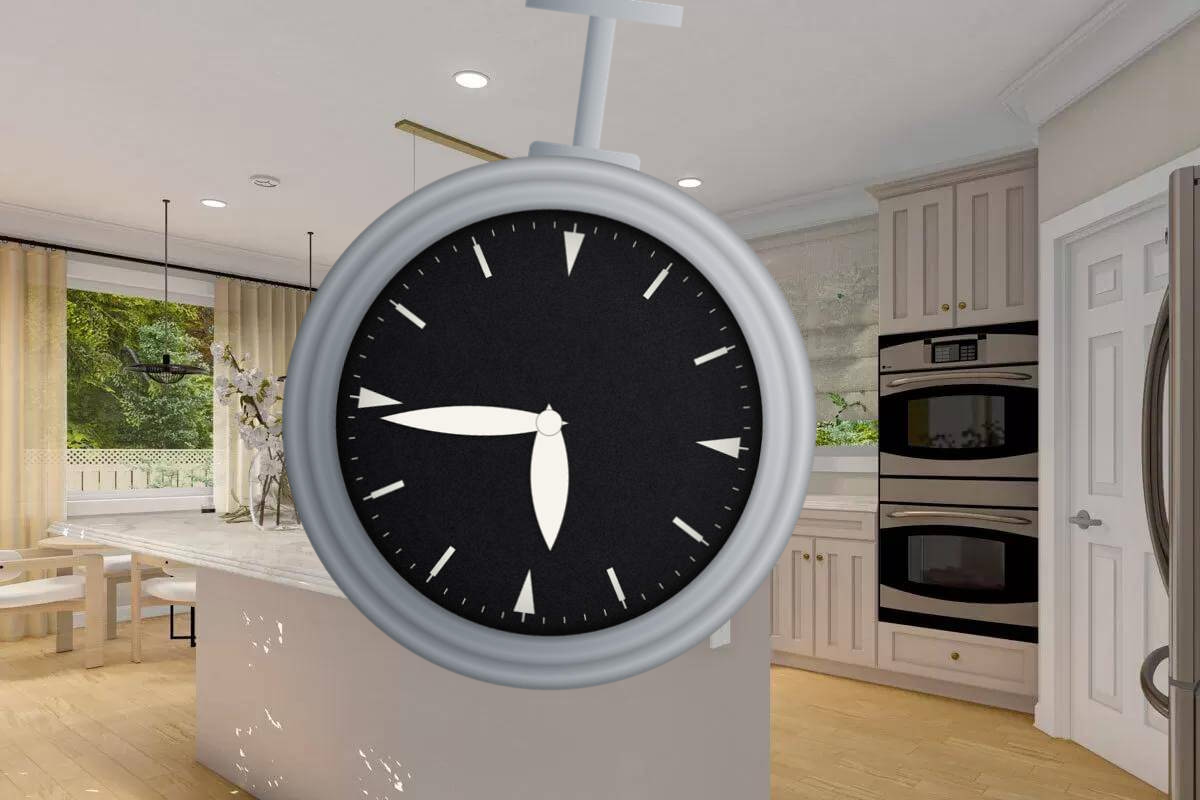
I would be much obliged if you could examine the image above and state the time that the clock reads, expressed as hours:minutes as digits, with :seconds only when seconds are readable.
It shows 5:44
